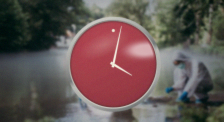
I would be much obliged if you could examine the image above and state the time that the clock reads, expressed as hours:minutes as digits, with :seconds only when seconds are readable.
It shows 4:02
